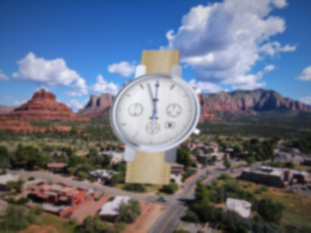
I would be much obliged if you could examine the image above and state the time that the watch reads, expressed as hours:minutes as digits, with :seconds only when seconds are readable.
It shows 5:57
